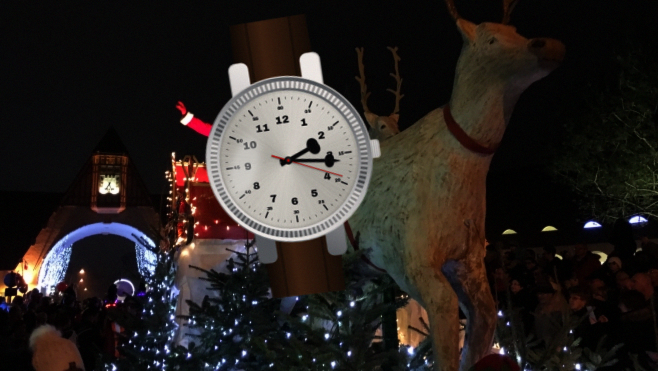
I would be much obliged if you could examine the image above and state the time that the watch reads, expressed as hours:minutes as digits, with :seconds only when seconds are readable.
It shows 2:16:19
